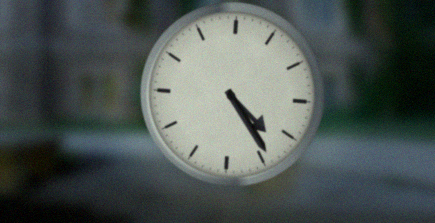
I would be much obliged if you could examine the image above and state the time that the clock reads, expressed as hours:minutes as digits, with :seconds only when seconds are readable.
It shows 4:24
